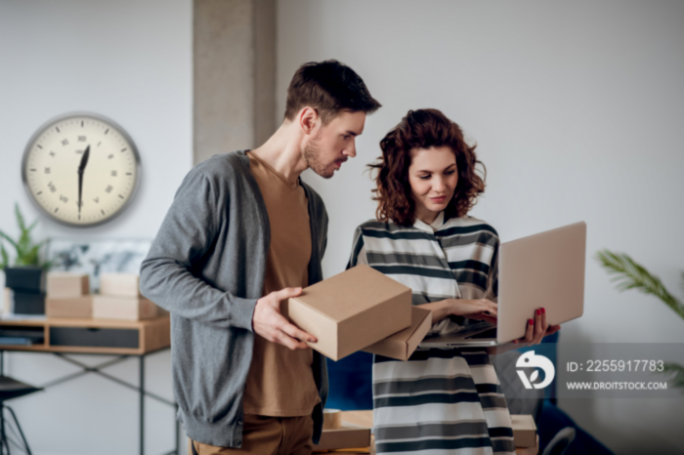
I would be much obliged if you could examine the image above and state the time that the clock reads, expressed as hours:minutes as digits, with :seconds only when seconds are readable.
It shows 12:30
